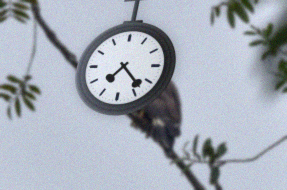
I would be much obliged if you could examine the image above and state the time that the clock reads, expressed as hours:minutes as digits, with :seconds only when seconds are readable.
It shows 7:23
